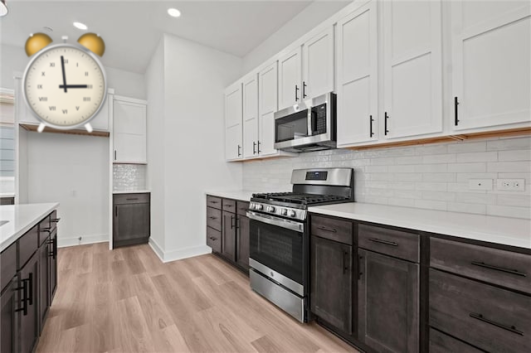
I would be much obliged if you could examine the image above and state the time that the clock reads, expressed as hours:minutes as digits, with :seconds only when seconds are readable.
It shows 2:59
